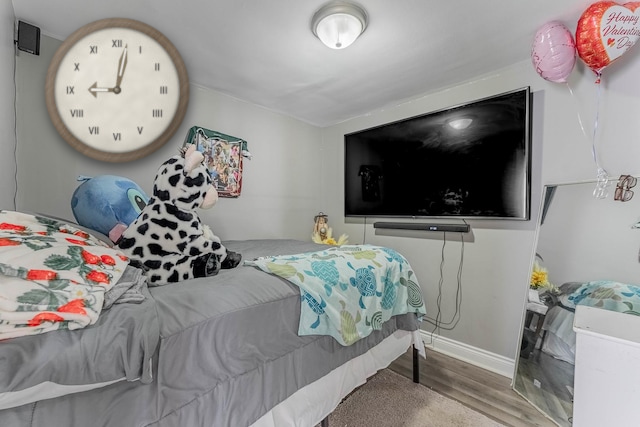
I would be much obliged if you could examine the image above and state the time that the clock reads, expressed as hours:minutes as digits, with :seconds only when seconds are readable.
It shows 9:02
